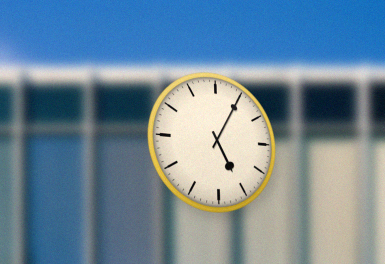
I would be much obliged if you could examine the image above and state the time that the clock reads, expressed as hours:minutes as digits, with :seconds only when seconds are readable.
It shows 5:05
